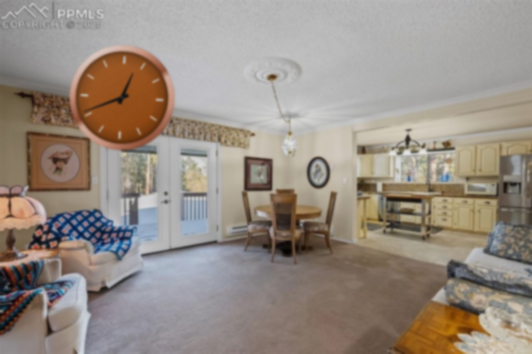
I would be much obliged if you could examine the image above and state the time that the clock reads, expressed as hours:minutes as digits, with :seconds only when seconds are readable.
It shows 12:41
